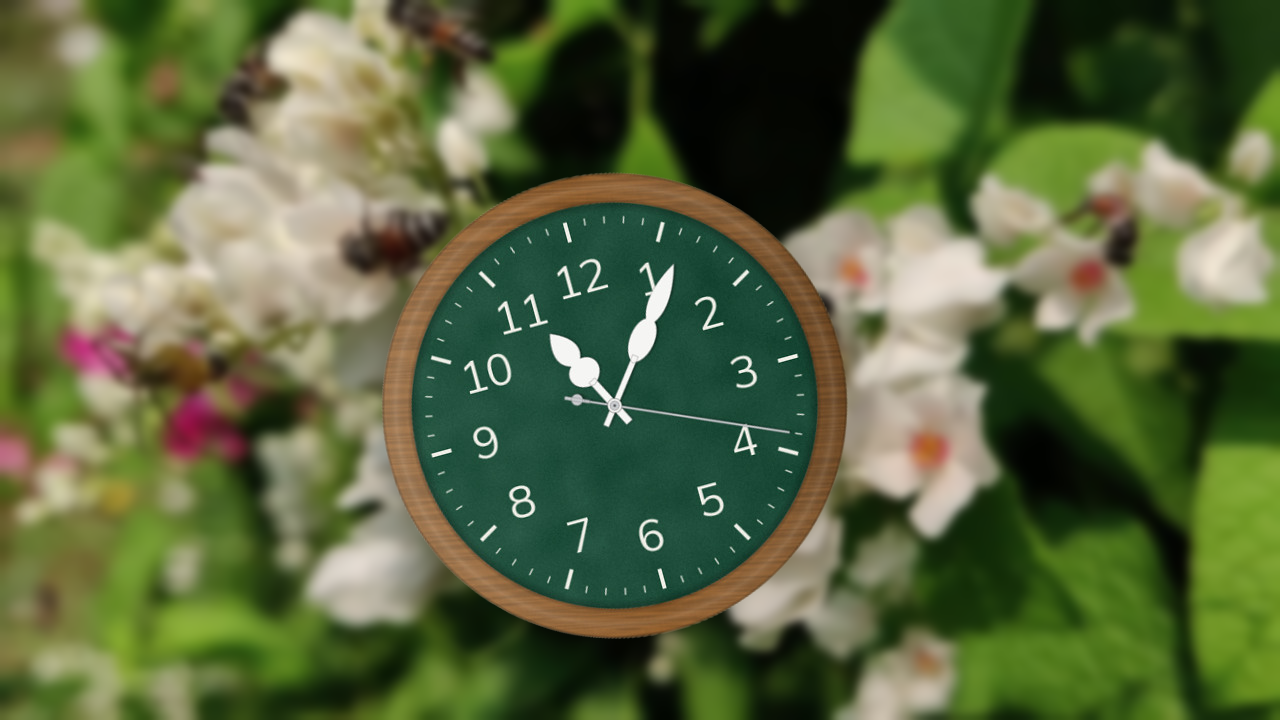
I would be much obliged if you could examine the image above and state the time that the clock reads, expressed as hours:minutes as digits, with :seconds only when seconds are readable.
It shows 11:06:19
